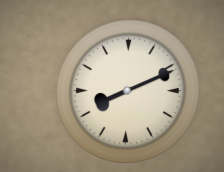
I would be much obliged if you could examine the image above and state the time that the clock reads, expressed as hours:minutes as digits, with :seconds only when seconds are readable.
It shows 8:11
